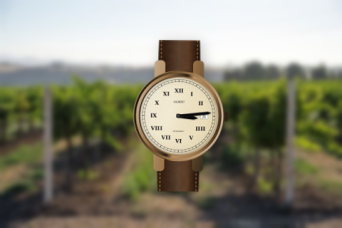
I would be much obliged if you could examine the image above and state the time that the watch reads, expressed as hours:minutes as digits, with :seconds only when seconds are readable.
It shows 3:14
